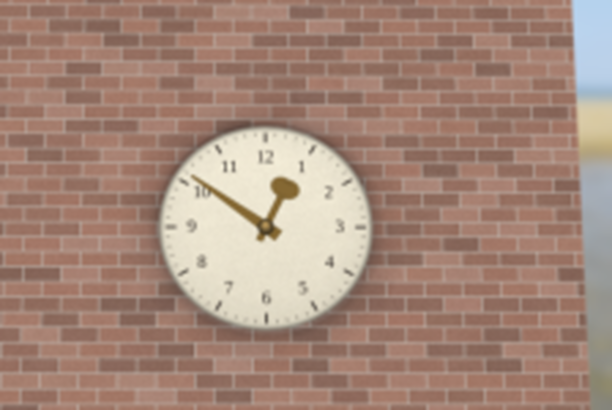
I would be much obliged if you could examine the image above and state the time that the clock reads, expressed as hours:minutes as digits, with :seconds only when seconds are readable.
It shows 12:51
